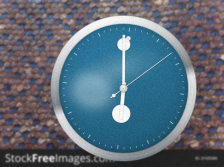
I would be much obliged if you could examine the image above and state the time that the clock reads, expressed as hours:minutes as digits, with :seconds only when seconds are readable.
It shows 5:59:08
